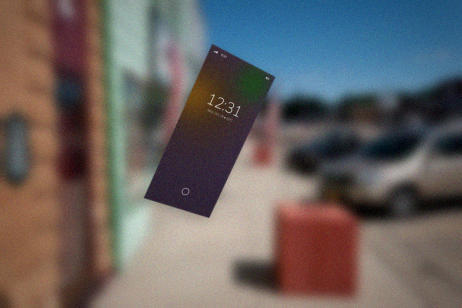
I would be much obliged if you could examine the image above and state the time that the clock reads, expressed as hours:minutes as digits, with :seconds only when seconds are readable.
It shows 12:31
